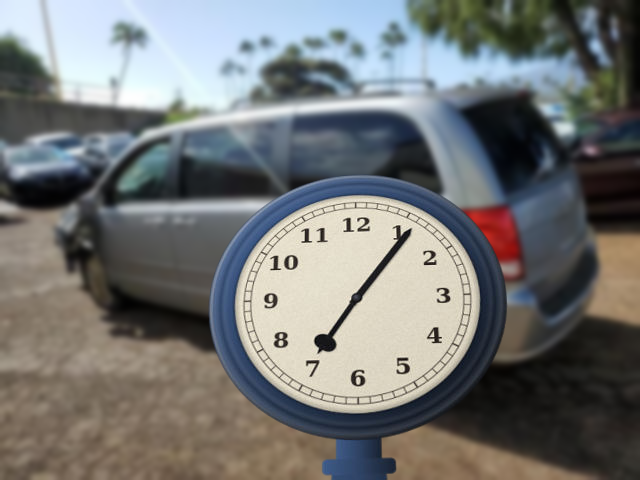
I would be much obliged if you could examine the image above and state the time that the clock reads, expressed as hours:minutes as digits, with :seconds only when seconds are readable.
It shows 7:06
